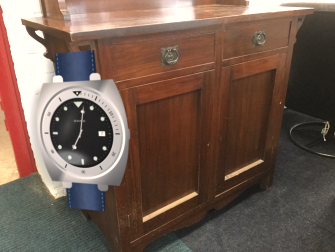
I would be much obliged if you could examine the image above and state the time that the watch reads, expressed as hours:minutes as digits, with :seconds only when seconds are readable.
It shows 7:02
